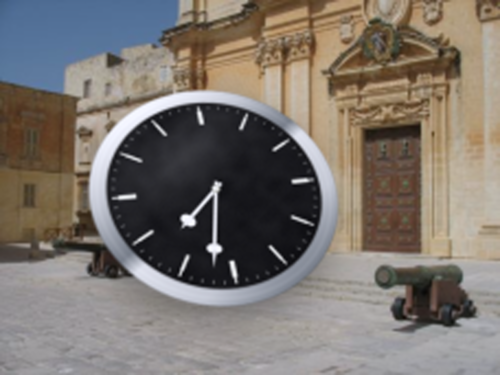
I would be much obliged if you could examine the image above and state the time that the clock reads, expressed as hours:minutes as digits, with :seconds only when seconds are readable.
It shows 7:32
